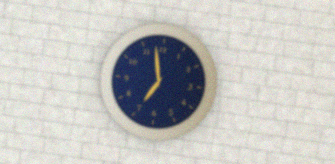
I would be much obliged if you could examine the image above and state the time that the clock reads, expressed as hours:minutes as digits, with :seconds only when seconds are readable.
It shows 6:58
